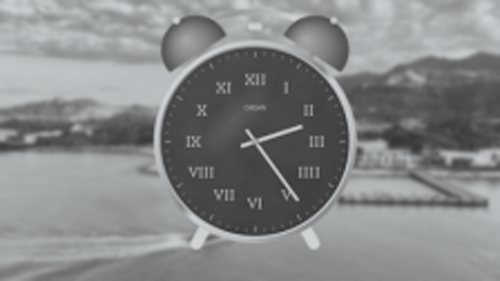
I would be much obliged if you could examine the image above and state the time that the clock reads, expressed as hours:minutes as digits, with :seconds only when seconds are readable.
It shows 2:24
